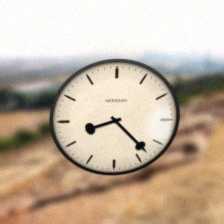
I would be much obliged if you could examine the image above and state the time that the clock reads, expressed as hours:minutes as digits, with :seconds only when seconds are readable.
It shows 8:23
